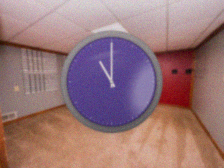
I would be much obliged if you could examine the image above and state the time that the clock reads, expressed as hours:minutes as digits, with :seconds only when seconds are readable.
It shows 11:00
